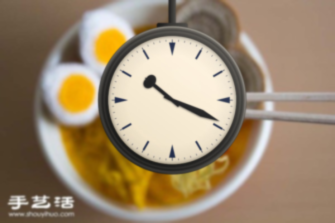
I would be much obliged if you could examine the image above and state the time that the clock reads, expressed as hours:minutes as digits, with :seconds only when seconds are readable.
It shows 10:19
